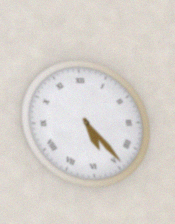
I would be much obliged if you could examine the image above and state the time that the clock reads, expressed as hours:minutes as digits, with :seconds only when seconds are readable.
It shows 5:24
